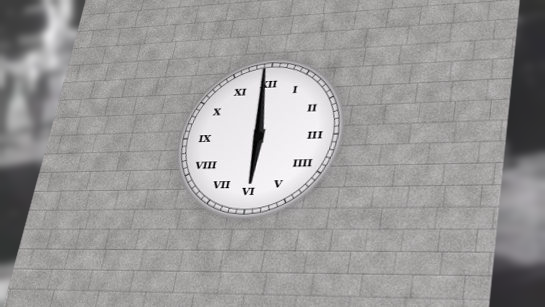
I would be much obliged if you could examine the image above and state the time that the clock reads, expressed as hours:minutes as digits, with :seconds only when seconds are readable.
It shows 5:59
